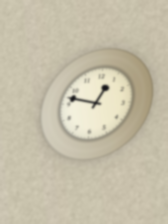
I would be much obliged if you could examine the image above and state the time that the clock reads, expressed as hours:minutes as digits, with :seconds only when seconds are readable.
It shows 12:47
